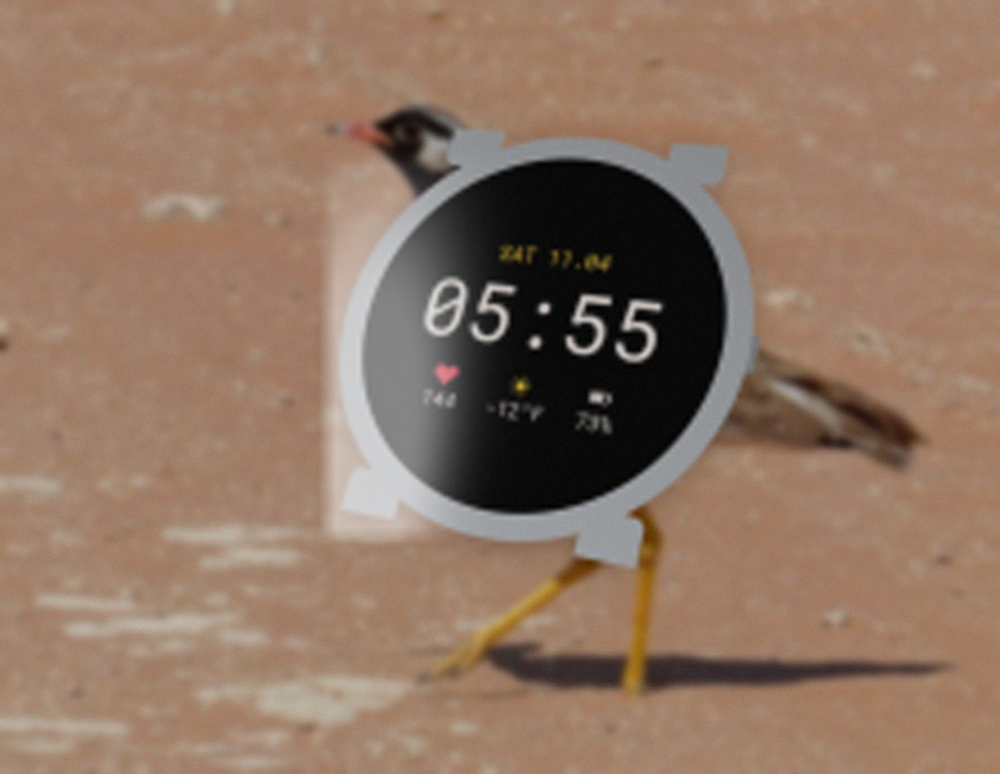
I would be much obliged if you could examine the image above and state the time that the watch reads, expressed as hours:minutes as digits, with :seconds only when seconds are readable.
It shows 5:55
